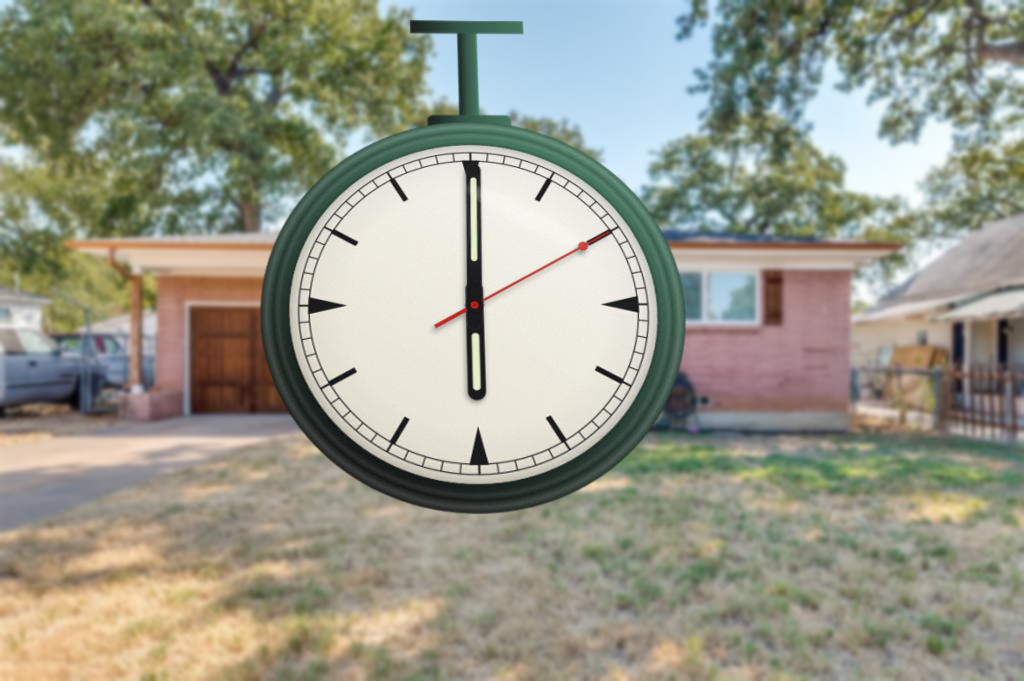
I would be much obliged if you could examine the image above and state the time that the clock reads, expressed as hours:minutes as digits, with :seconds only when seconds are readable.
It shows 6:00:10
